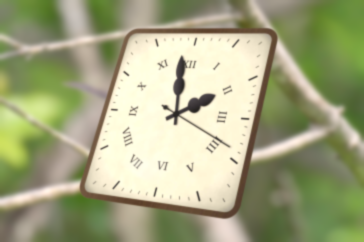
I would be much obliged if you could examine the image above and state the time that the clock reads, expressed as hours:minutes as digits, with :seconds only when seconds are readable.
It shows 1:58:19
